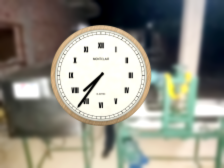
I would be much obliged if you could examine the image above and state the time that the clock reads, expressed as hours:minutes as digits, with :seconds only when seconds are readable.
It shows 7:36
